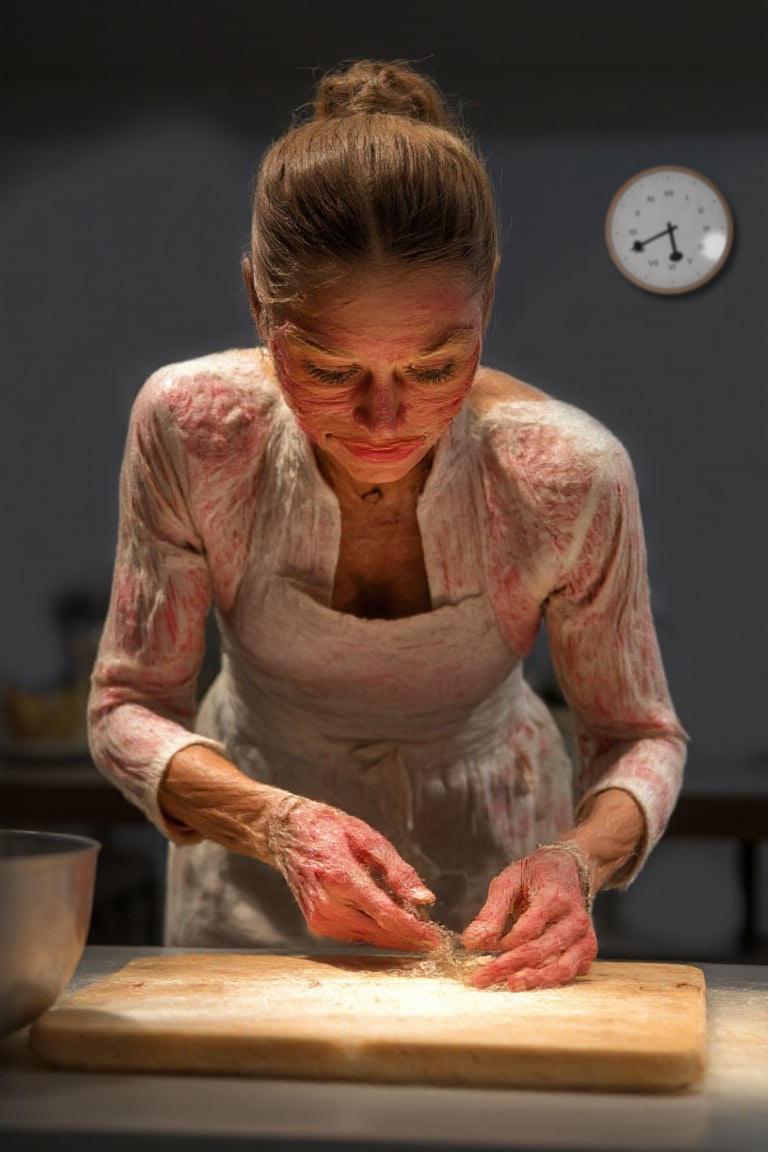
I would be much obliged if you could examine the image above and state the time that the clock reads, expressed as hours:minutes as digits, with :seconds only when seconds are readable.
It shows 5:41
